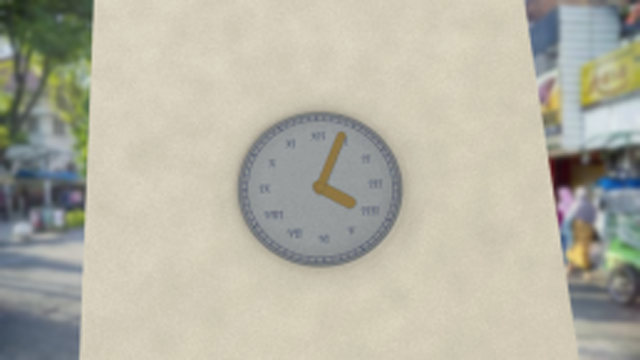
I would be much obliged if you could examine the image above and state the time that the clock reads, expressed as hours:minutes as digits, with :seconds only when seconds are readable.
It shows 4:04
